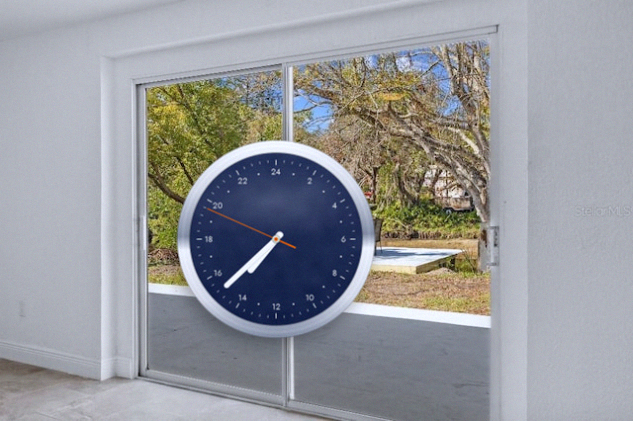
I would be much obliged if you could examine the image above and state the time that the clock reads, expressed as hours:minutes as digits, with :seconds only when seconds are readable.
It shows 14:37:49
